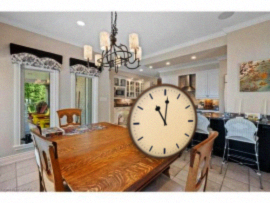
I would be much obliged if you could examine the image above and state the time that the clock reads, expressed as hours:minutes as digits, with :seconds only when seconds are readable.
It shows 11:01
